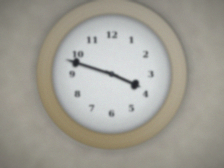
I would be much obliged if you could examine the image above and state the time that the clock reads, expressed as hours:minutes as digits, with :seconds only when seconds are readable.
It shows 3:48
